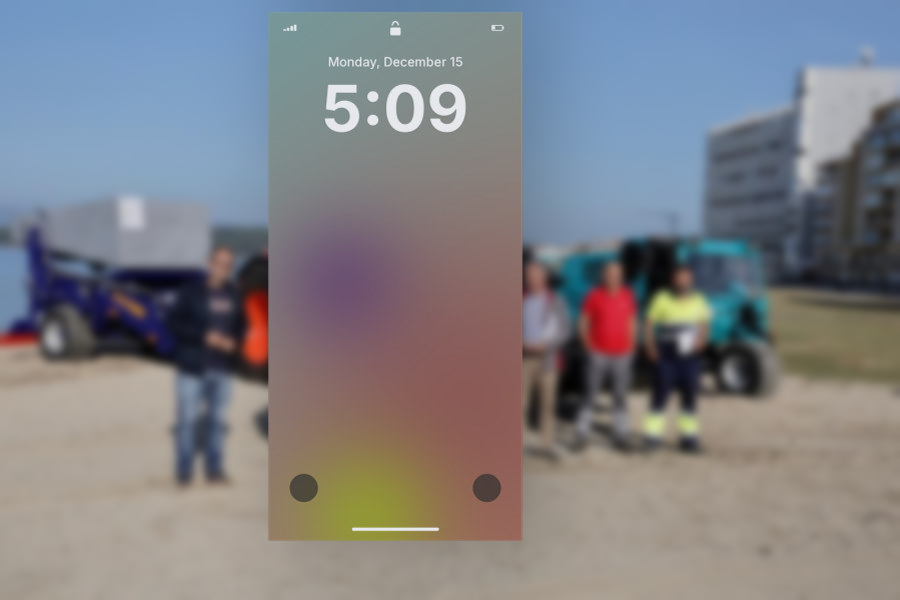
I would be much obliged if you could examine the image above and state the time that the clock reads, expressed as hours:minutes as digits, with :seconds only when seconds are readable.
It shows 5:09
